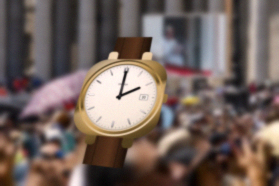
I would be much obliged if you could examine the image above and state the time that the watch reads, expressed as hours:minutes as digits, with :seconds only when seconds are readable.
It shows 2:00
